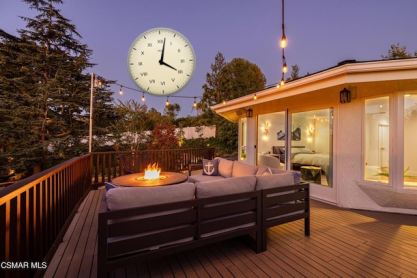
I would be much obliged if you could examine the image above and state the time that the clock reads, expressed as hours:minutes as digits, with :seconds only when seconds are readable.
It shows 4:02
